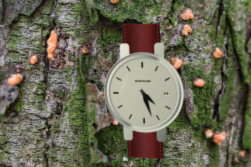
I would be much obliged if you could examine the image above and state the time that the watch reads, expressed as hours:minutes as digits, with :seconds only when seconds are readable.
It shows 4:27
